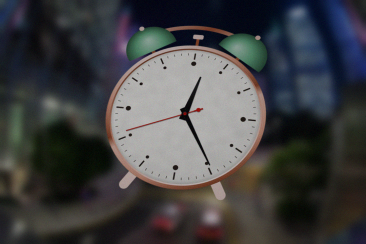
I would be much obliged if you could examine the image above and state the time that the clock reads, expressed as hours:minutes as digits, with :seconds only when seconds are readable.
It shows 12:24:41
